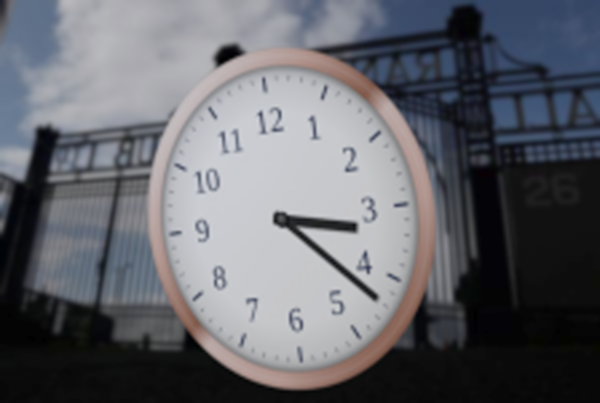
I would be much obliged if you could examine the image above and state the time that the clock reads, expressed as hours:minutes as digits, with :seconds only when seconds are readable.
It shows 3:22
